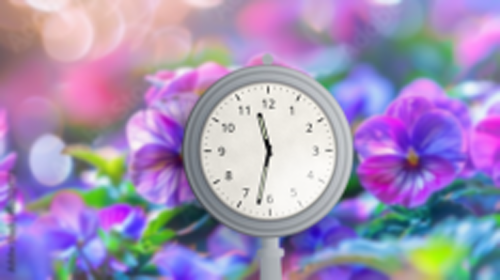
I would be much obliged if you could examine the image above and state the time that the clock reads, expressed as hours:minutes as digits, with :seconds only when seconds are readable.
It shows 11:32
